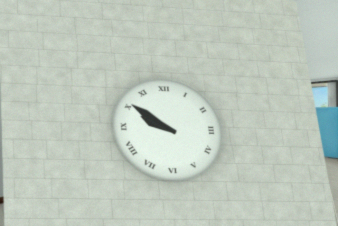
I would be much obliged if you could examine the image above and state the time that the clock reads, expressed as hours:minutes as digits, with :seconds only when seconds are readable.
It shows 9:51
